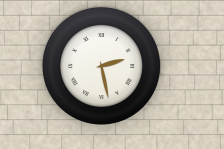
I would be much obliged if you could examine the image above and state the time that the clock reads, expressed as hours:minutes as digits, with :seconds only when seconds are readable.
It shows 2:28
